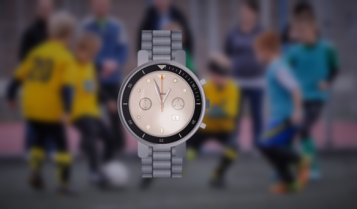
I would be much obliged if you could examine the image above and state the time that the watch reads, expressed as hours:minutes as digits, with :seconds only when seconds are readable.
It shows 12:57
